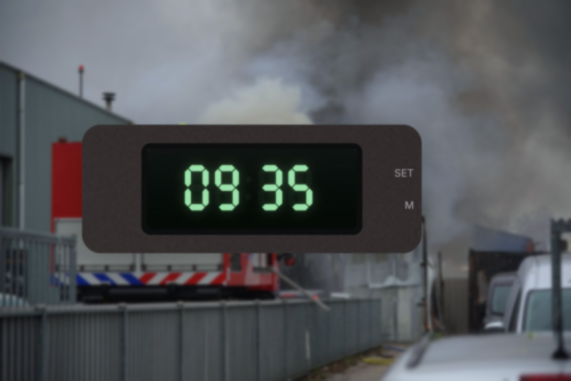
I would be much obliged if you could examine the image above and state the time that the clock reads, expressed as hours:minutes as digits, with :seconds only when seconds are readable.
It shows 9:35
